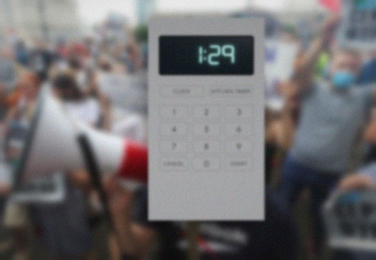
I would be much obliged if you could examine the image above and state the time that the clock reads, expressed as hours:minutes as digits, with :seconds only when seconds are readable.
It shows 1:29
